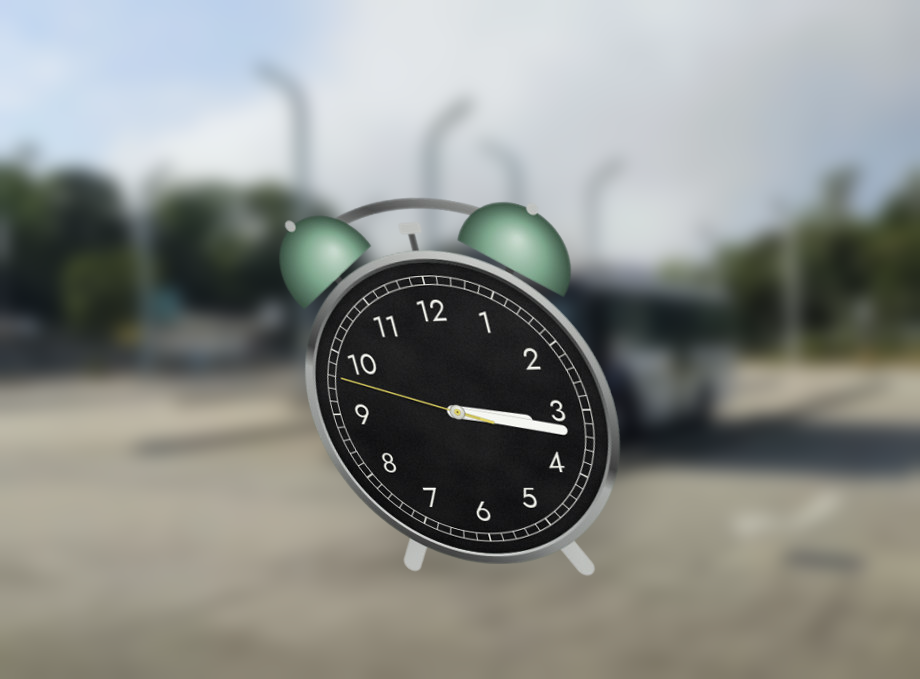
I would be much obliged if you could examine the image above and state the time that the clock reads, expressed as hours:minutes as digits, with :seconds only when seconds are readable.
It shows 3:16:48
